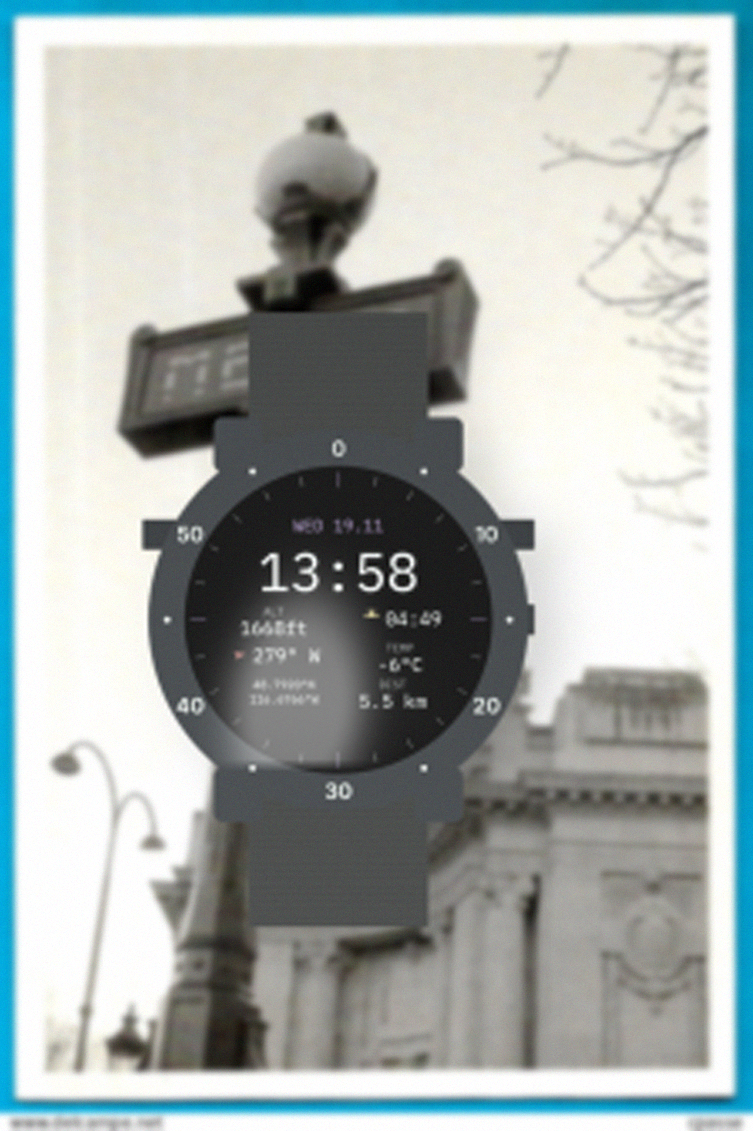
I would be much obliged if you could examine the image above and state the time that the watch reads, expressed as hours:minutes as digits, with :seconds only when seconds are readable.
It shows 13:58
